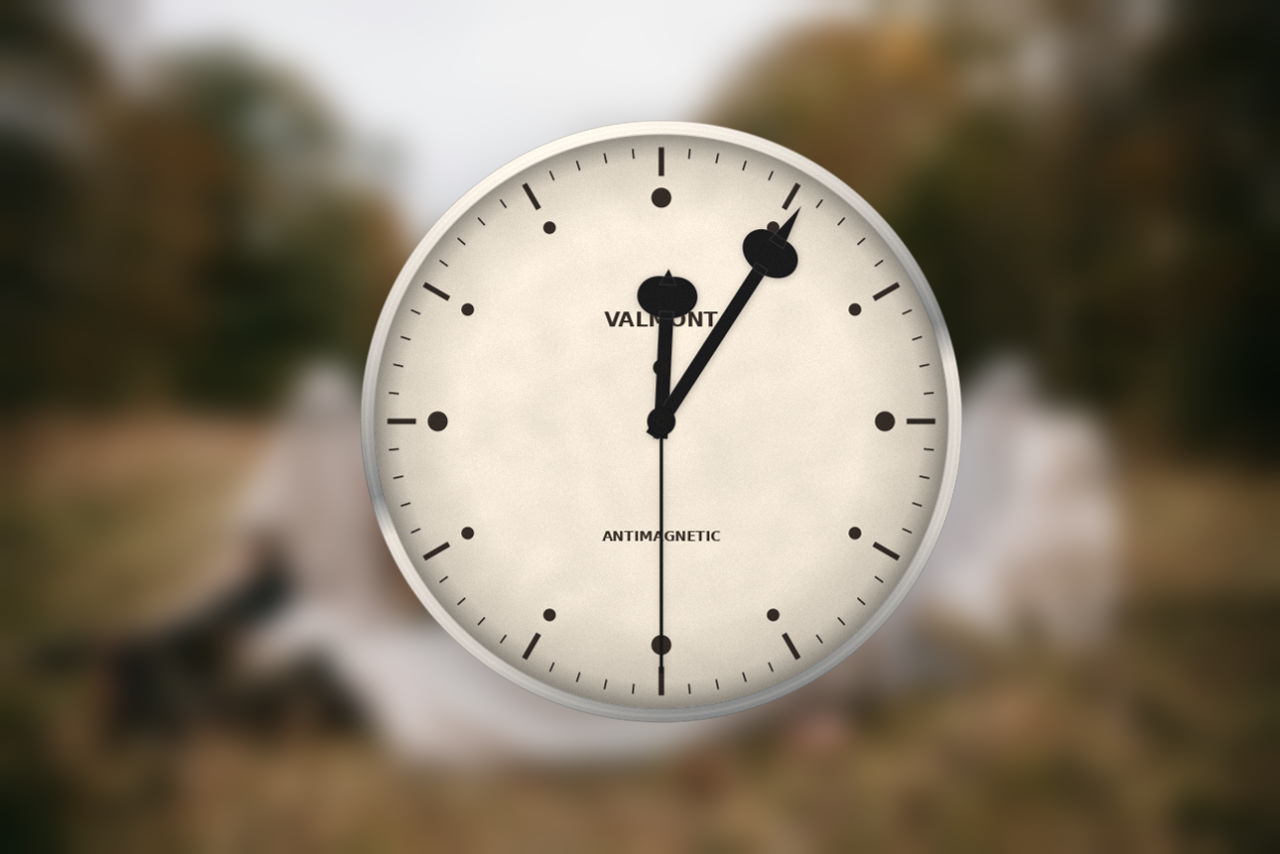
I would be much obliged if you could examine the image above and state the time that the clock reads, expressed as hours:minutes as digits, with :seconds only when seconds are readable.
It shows 12:05:30
